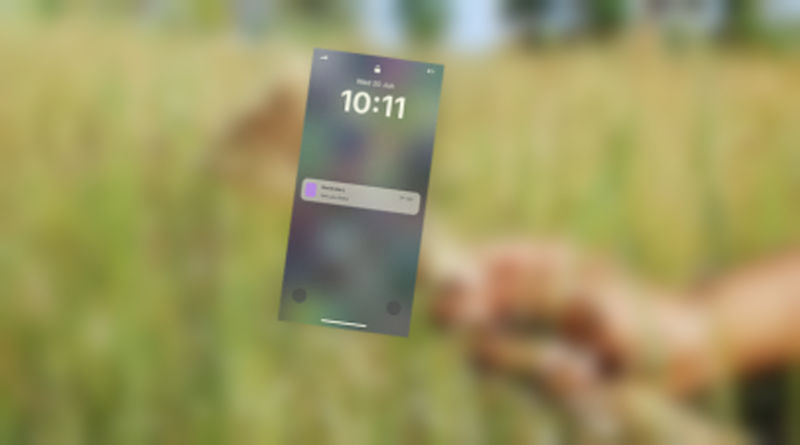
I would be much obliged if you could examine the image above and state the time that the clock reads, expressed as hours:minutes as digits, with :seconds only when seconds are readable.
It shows 10:11
